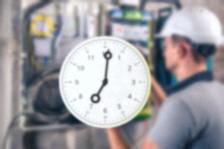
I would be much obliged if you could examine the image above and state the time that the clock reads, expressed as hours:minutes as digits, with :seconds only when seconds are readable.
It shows 7:01
